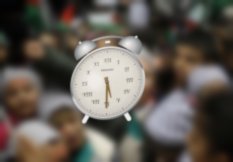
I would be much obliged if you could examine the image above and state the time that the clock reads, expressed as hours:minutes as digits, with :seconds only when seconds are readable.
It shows 5:30
